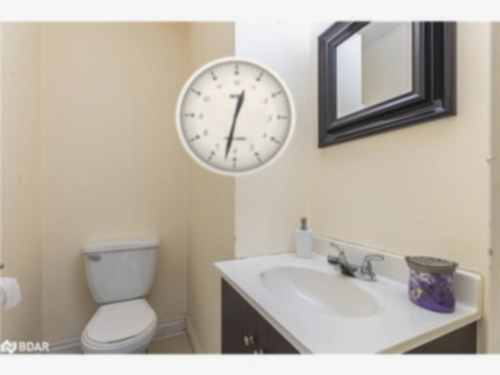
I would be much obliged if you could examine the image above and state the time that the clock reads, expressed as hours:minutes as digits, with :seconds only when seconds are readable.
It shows 12:32
